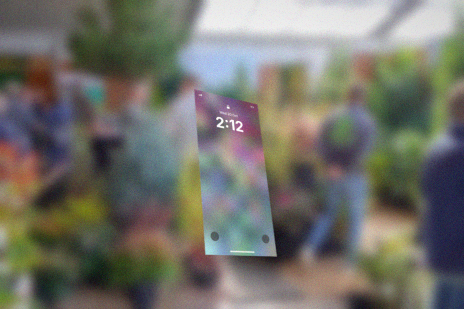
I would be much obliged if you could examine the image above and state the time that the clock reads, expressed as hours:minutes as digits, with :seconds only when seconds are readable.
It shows 2:12
